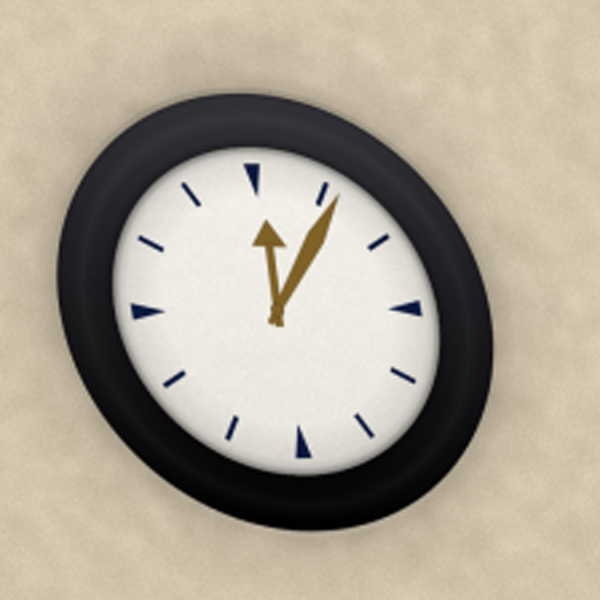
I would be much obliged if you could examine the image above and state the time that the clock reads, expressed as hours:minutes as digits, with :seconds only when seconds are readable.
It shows 12:06
